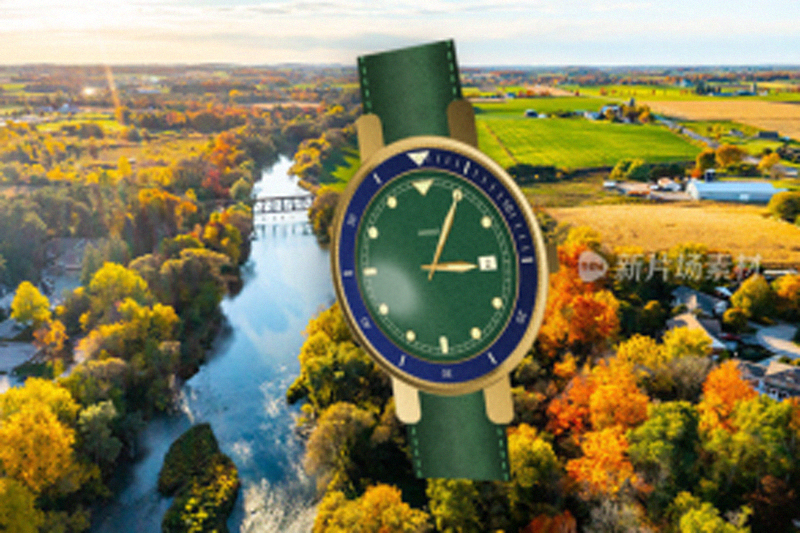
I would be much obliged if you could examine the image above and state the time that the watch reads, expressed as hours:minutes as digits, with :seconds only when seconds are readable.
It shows 3:05
